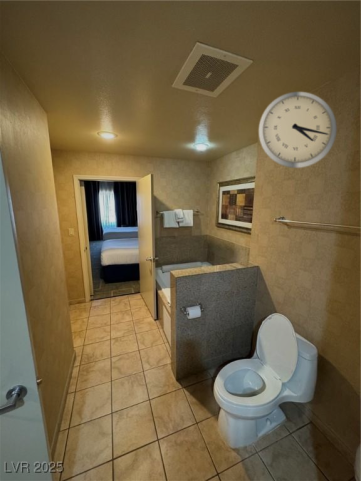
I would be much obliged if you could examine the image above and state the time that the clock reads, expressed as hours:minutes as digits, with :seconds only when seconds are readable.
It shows 4:17
